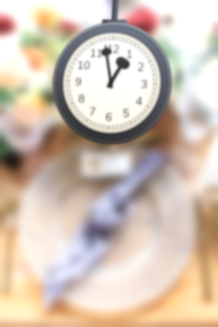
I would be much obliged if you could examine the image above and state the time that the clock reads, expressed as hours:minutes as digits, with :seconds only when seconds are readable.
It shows 12:58
